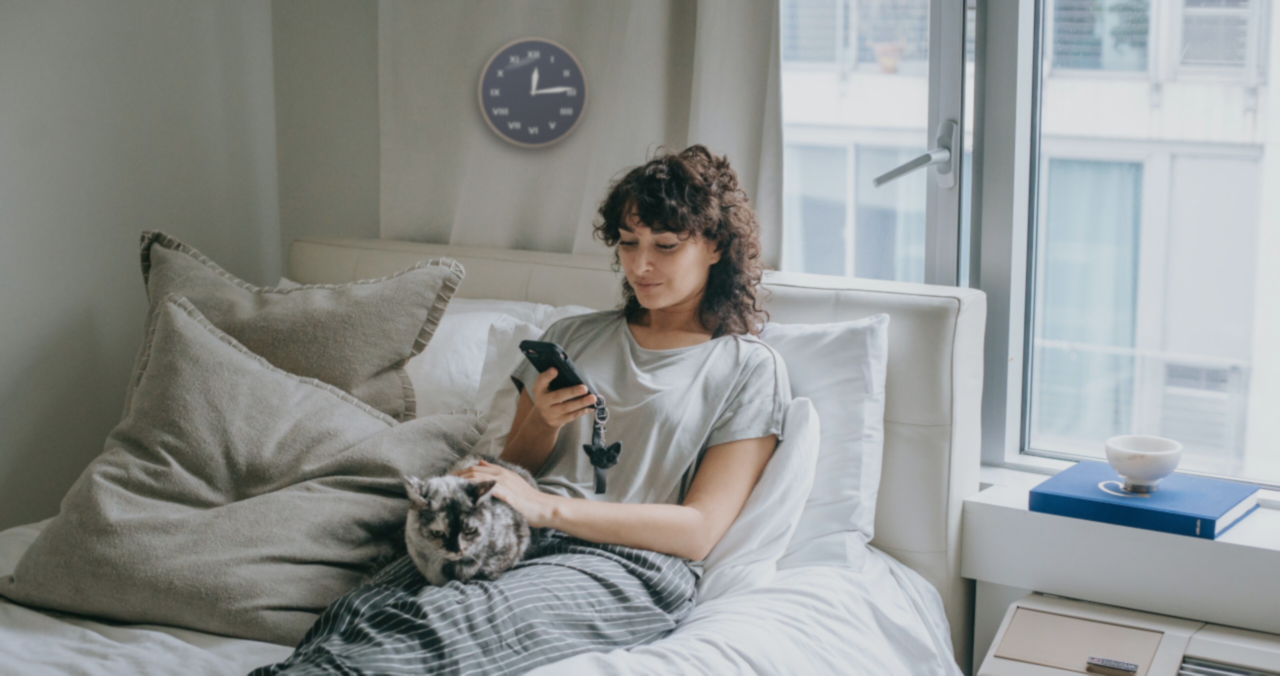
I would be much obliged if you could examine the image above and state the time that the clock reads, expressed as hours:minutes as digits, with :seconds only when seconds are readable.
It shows 12:14
